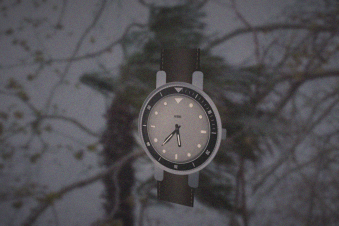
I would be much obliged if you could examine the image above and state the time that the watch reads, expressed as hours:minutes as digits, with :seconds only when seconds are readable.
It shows 5:37
